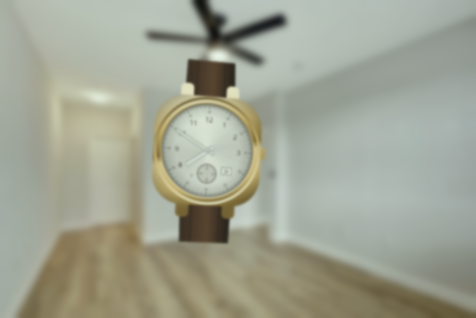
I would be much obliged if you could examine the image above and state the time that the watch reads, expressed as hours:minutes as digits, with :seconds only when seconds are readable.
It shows 7:50
